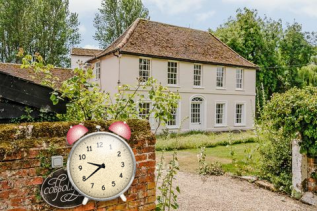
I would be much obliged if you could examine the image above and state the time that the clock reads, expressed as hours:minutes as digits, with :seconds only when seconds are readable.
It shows 9:39
